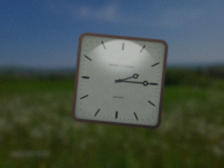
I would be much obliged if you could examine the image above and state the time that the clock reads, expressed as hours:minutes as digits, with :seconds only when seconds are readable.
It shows 2:15
